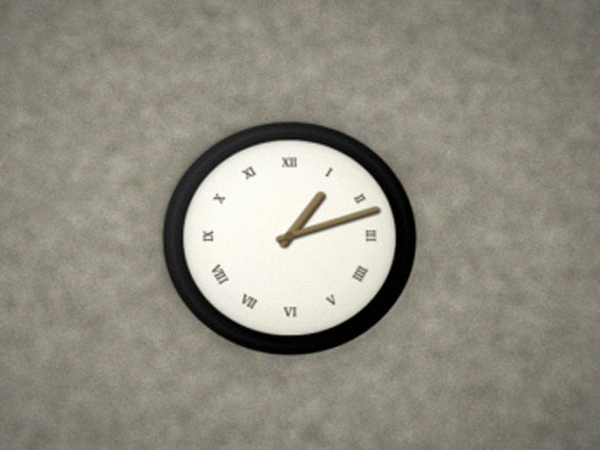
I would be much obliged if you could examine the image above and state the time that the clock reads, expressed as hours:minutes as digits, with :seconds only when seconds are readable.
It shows 1:12
